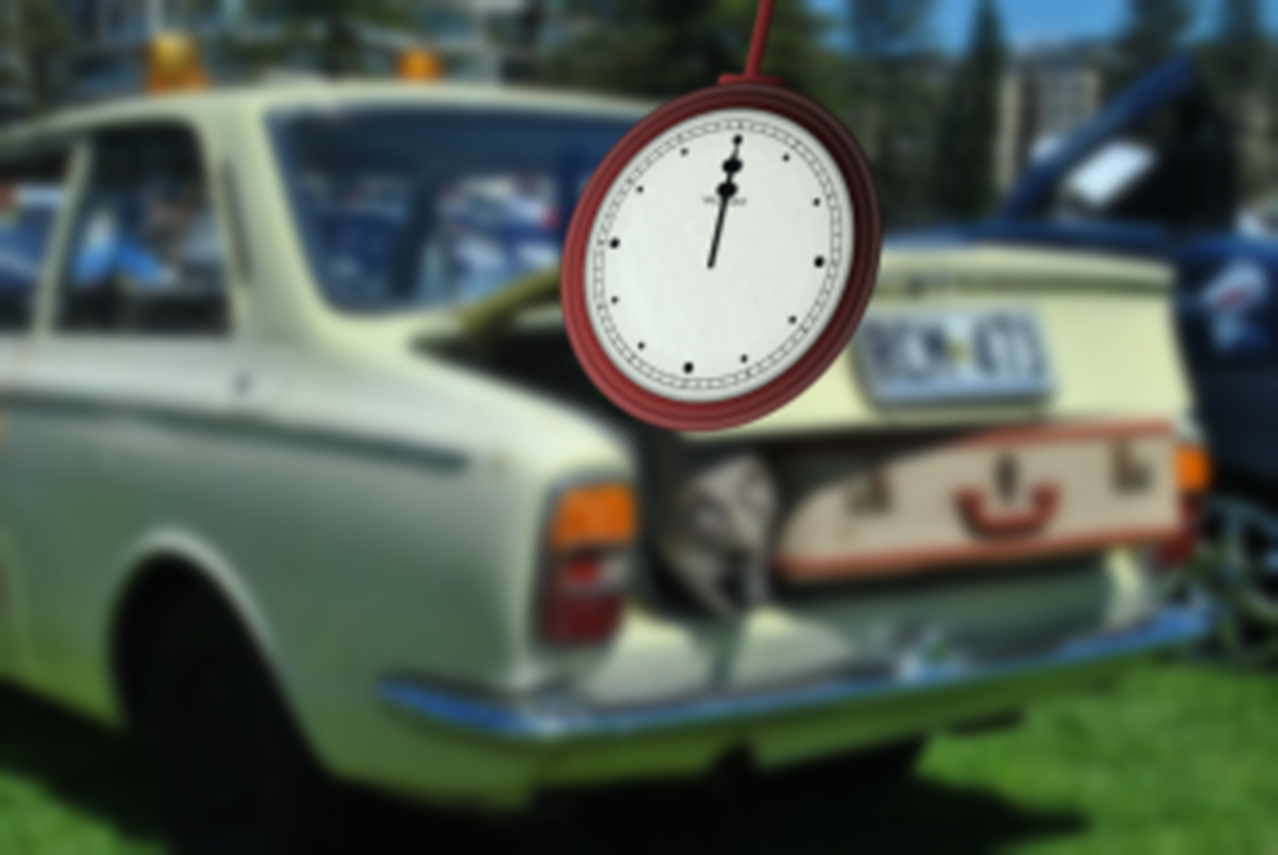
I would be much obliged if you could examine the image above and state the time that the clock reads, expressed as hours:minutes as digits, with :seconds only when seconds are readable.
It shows 12:00
